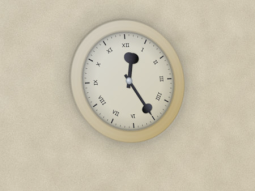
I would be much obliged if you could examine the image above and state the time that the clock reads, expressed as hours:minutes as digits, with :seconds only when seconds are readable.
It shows 12:25
